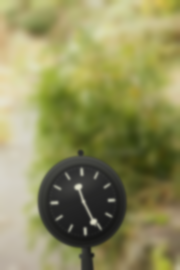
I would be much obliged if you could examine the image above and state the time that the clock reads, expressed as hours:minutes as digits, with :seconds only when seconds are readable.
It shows 11:26
